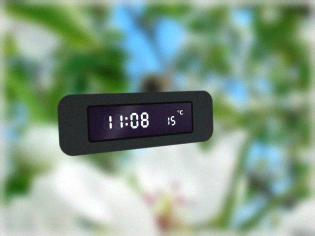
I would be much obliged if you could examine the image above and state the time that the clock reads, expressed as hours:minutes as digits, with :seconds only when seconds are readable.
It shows 11:08
